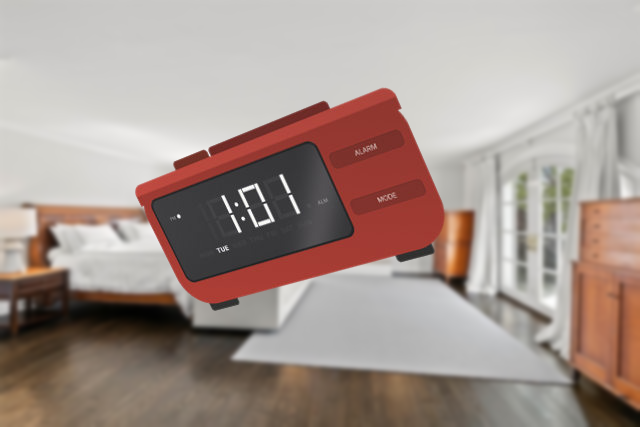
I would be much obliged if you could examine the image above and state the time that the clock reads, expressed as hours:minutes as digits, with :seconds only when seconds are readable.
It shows 1:01
